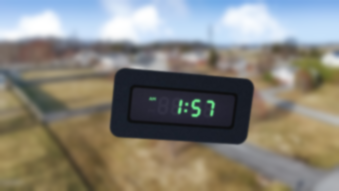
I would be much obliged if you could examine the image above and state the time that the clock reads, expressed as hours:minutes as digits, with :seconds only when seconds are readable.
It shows 1:57
